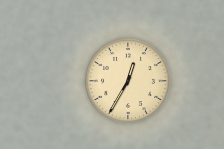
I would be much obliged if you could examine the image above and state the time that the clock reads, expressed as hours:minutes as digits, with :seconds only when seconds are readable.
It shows 12:35
